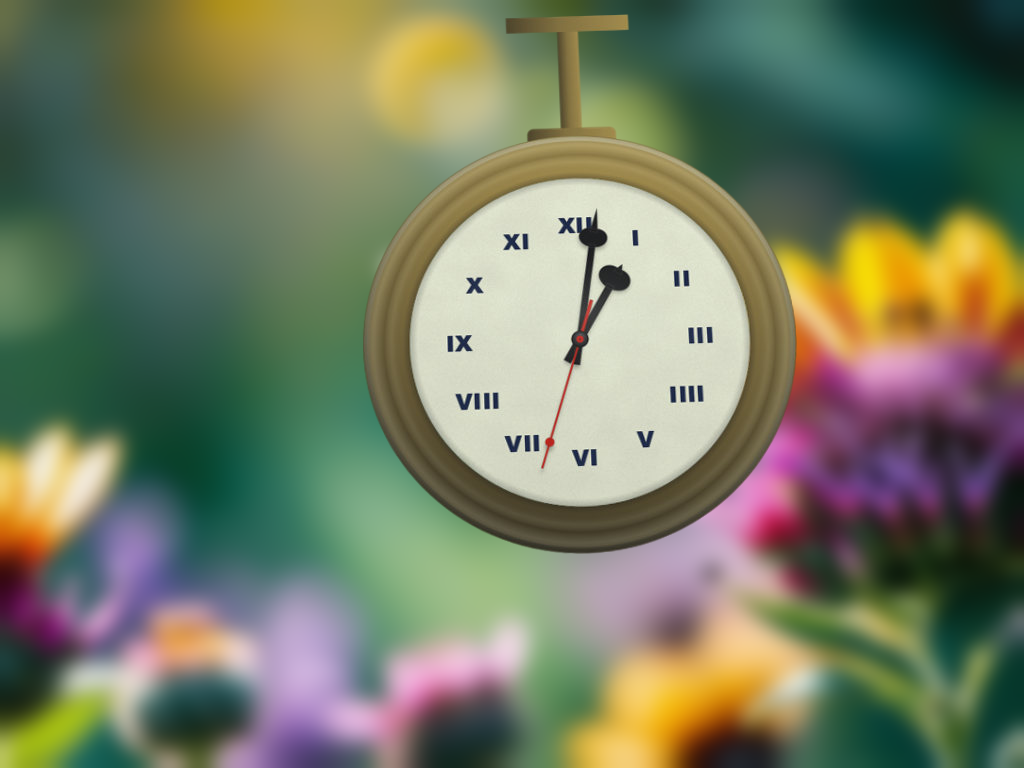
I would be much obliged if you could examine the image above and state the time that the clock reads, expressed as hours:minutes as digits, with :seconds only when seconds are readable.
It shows 1:01:33
